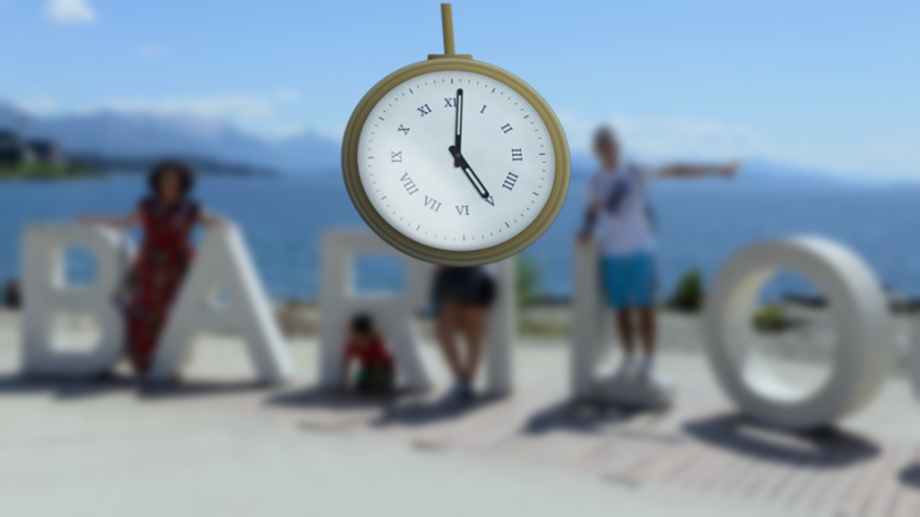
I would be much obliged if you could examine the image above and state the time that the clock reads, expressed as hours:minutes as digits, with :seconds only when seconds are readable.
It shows 5:01
